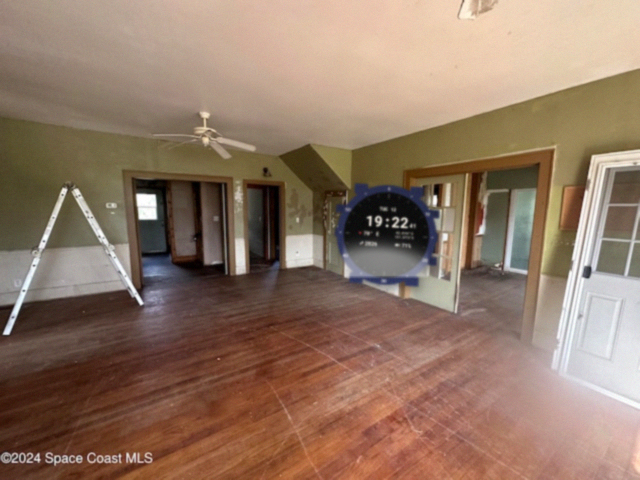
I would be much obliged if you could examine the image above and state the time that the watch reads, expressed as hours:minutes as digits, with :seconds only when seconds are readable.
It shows 19:22
